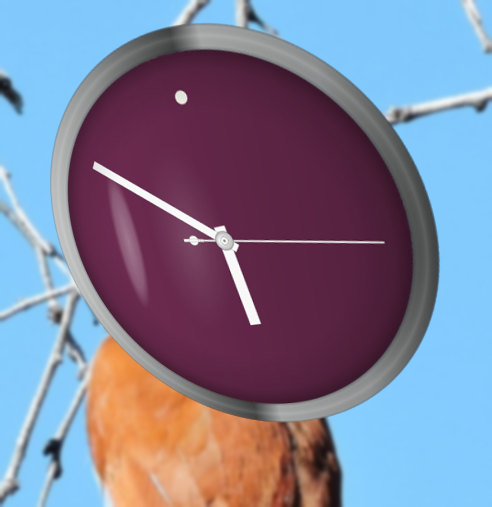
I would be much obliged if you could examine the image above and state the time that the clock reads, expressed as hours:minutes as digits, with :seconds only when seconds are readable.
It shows 5:51:16
